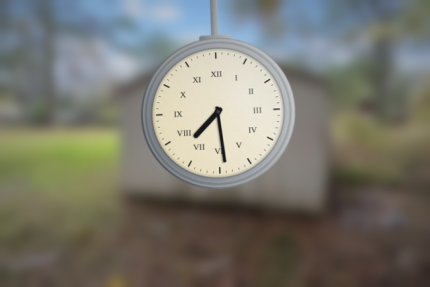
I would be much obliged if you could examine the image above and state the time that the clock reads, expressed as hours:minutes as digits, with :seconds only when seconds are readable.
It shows 7:29
